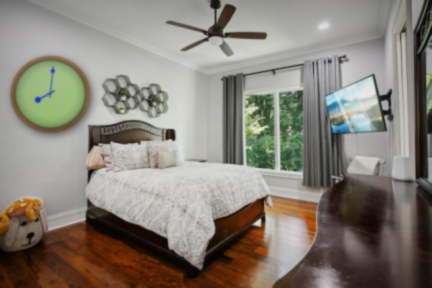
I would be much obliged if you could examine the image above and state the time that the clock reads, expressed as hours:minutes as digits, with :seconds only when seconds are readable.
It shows 8:01
